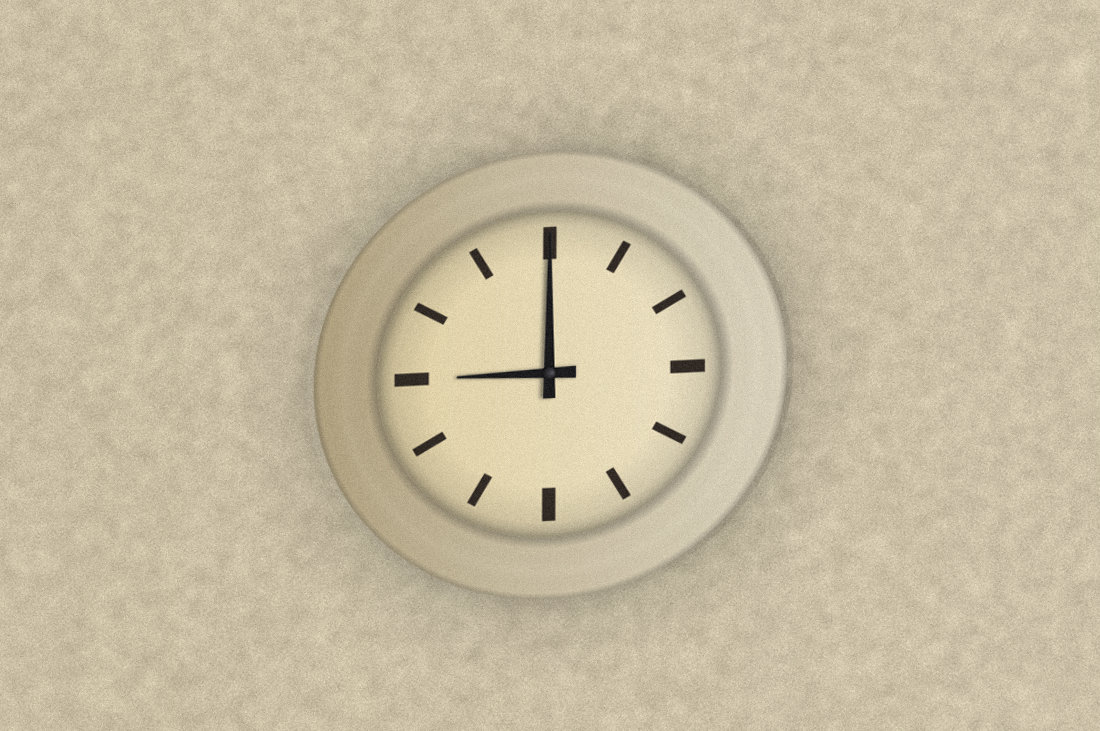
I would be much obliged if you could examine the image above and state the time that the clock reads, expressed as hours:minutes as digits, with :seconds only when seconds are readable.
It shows 9:00
